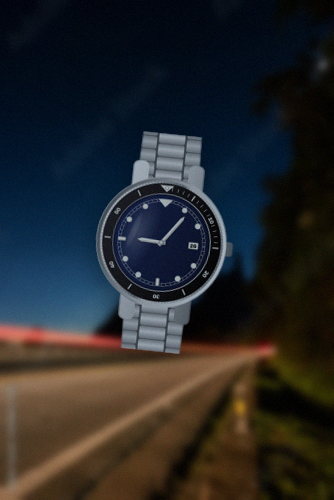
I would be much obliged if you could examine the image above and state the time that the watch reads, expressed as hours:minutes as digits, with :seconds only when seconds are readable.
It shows 9:06
